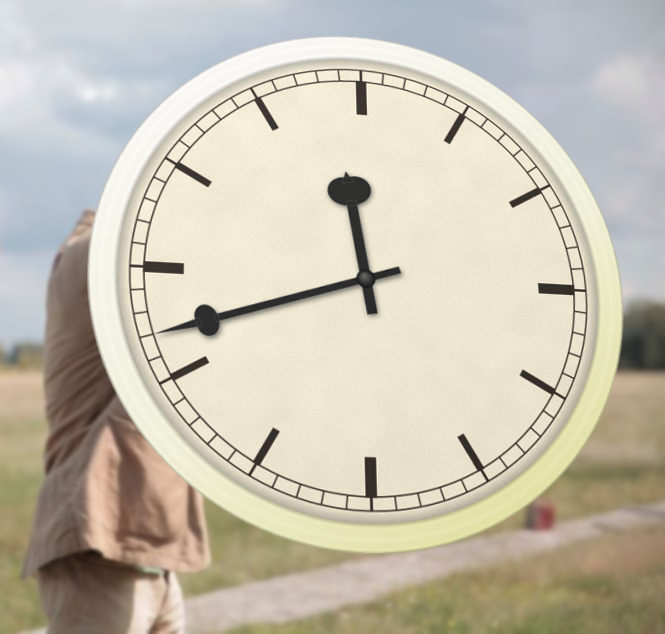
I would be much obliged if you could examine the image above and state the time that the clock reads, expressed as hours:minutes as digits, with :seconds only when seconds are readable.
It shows 11:42
